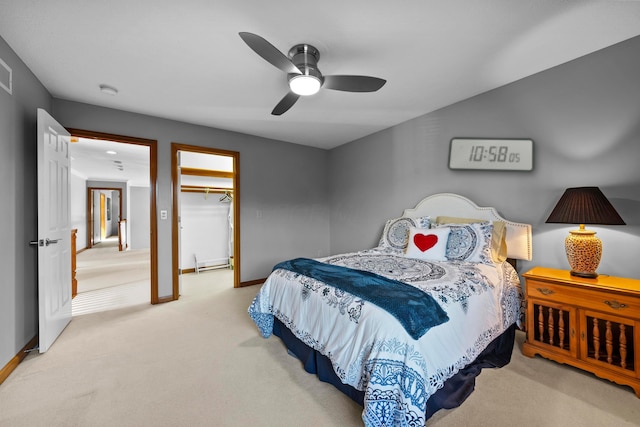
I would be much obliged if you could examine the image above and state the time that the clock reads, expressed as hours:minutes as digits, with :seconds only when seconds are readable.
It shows 10:58
